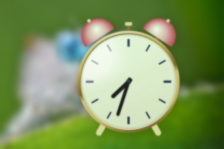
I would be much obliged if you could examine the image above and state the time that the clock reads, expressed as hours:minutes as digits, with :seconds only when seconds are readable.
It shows 7:33
